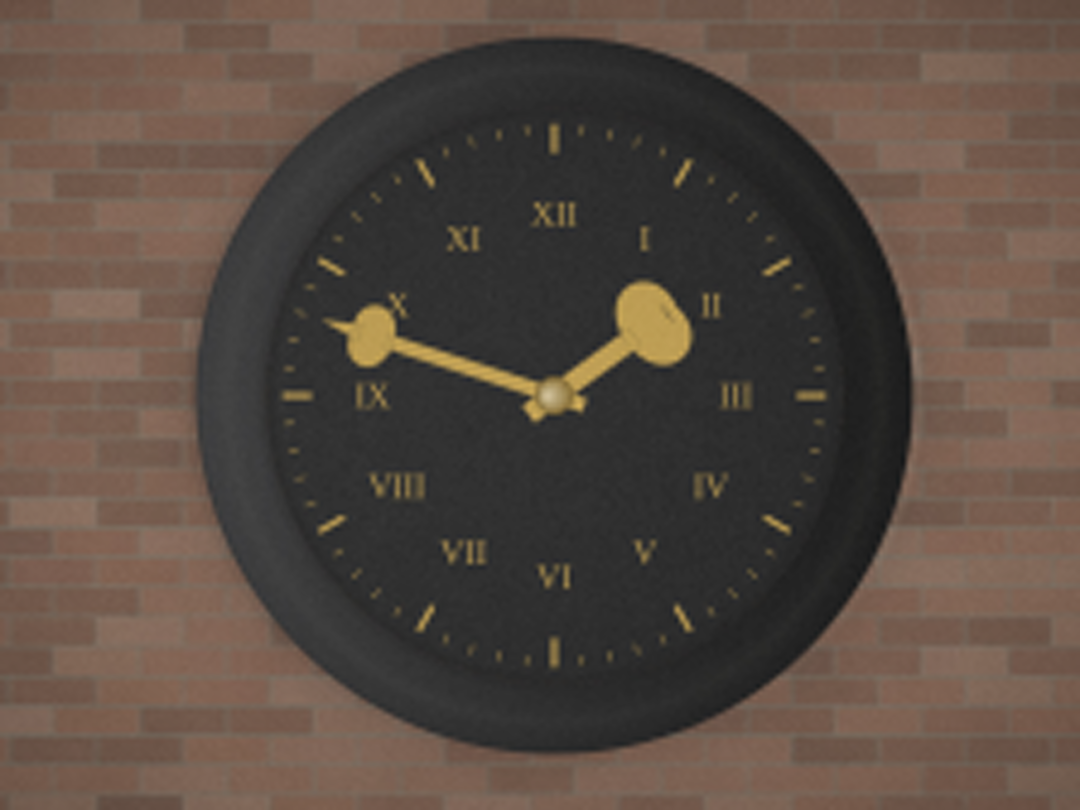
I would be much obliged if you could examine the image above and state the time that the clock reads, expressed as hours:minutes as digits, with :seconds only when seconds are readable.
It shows 1:48
